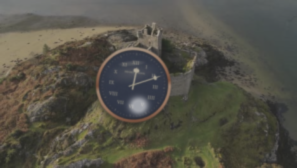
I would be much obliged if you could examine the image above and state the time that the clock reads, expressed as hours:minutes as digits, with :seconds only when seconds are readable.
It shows 12:11
